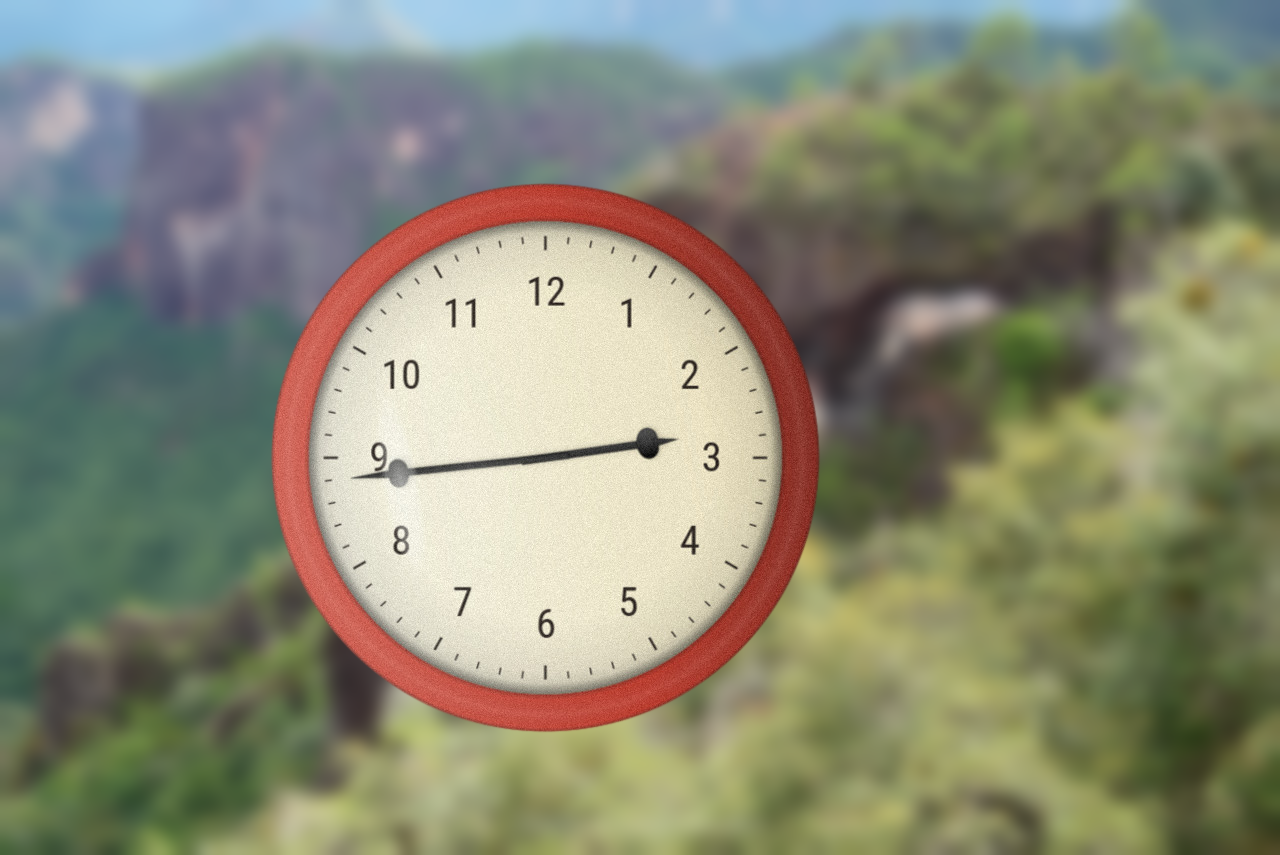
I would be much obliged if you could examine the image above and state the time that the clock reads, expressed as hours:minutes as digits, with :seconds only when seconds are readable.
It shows 2:44
